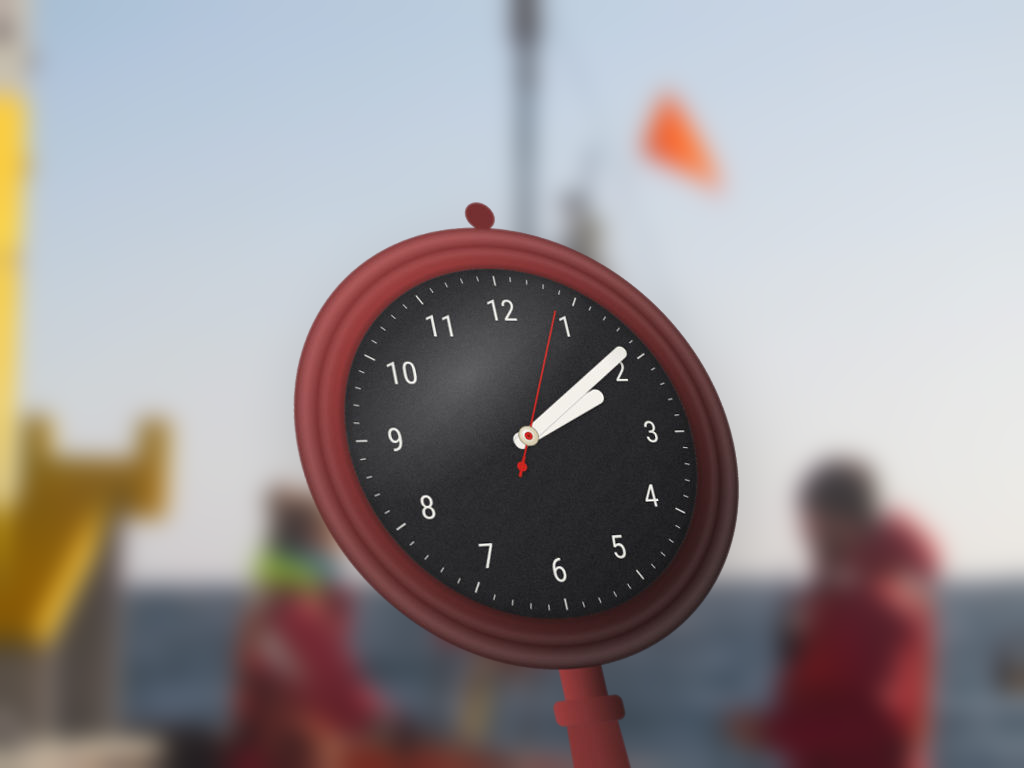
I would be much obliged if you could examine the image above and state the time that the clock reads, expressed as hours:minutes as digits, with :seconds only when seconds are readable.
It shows 2:09:04
